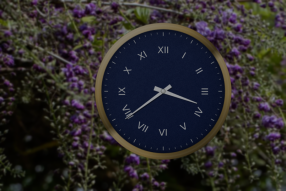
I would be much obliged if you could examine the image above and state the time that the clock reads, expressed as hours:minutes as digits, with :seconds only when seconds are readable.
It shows 3:39
